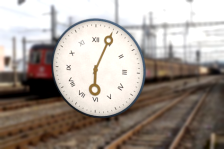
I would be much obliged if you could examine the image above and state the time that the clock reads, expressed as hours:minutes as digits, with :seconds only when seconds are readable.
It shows 6:04
